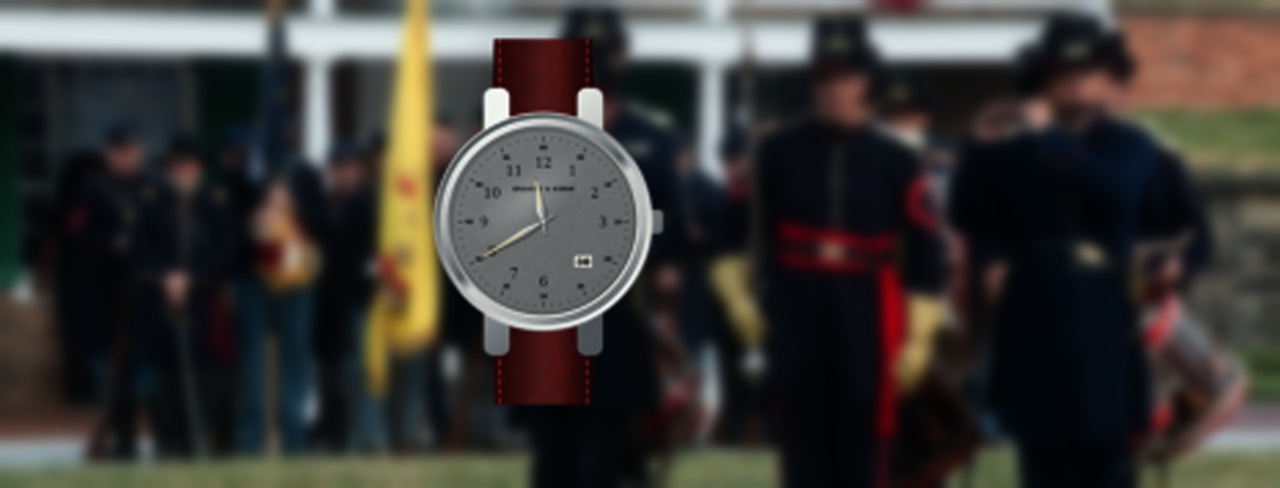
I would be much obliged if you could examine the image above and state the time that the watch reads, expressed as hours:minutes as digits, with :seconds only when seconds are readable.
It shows 11:40
